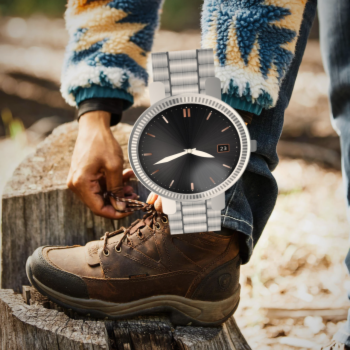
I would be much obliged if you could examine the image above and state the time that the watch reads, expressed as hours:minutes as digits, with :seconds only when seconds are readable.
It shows 3:42
